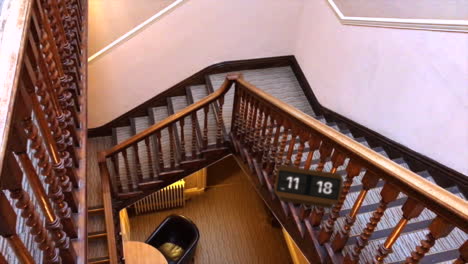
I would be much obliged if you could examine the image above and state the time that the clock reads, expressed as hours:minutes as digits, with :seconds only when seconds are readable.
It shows 11:18
